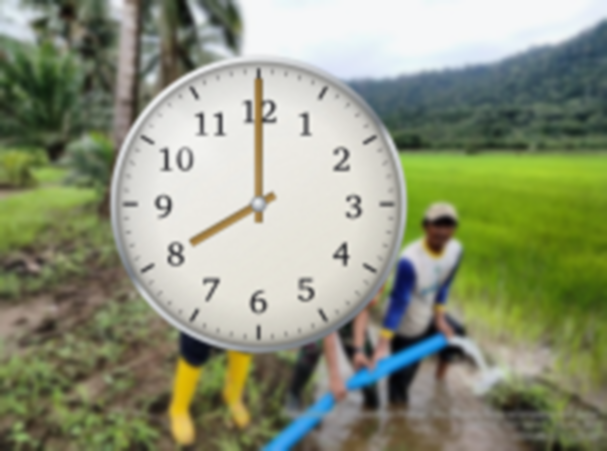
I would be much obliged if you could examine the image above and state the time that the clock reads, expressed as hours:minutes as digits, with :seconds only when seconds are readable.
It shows 8:00
